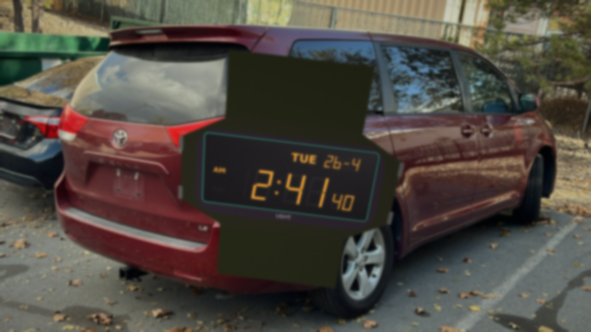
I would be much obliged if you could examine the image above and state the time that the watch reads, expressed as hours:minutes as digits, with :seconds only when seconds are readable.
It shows 2:41:40
